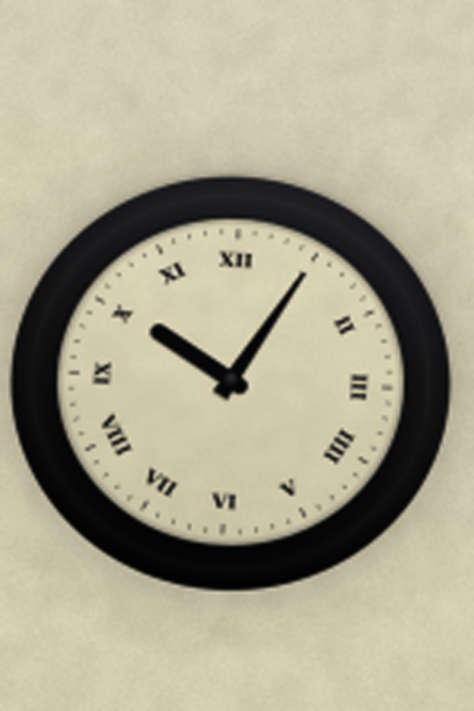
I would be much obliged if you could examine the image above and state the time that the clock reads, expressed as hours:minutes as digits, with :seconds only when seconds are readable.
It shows 10:05
